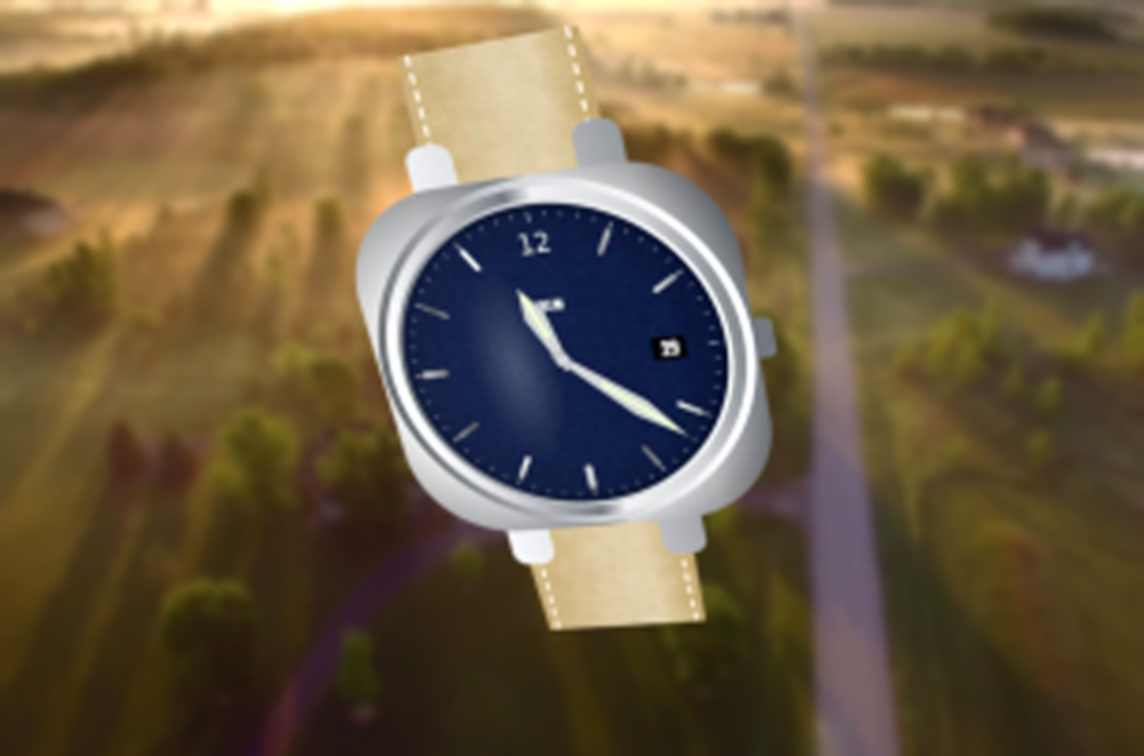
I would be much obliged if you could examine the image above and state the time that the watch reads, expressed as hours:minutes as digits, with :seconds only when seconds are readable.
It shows 11:22
